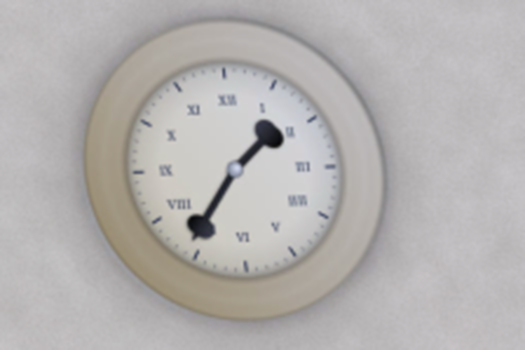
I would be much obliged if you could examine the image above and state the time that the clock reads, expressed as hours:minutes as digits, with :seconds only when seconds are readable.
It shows 1:36
